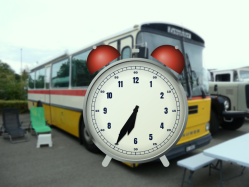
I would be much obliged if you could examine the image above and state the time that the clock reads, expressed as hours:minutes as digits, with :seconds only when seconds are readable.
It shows 6:35
